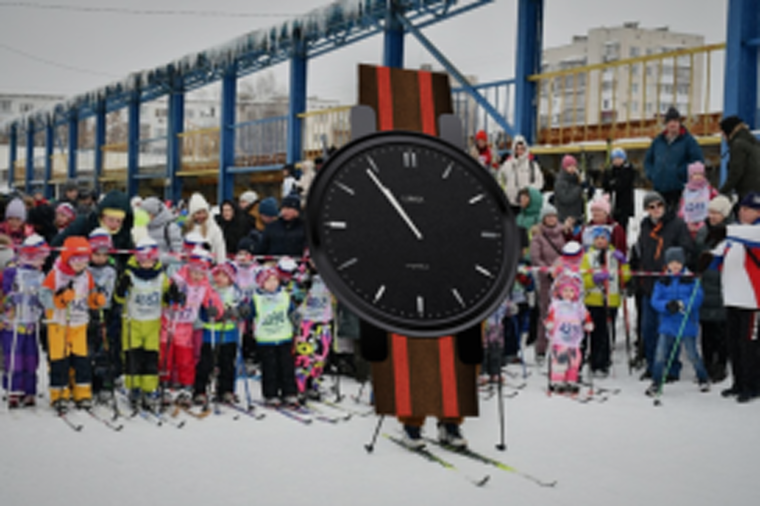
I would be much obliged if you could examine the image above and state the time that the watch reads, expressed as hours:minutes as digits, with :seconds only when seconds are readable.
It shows 10:54
